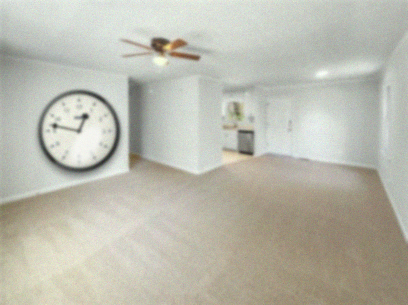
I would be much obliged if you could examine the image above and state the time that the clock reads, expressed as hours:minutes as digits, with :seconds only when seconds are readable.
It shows 12:47
